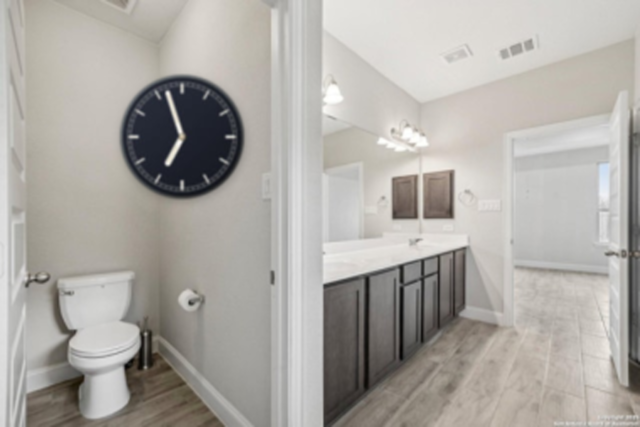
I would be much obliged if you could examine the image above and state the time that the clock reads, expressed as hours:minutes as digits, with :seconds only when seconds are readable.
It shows 6:57
